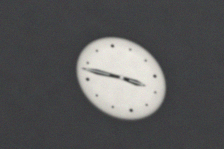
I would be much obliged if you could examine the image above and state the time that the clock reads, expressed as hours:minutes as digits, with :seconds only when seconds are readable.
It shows 3:48
